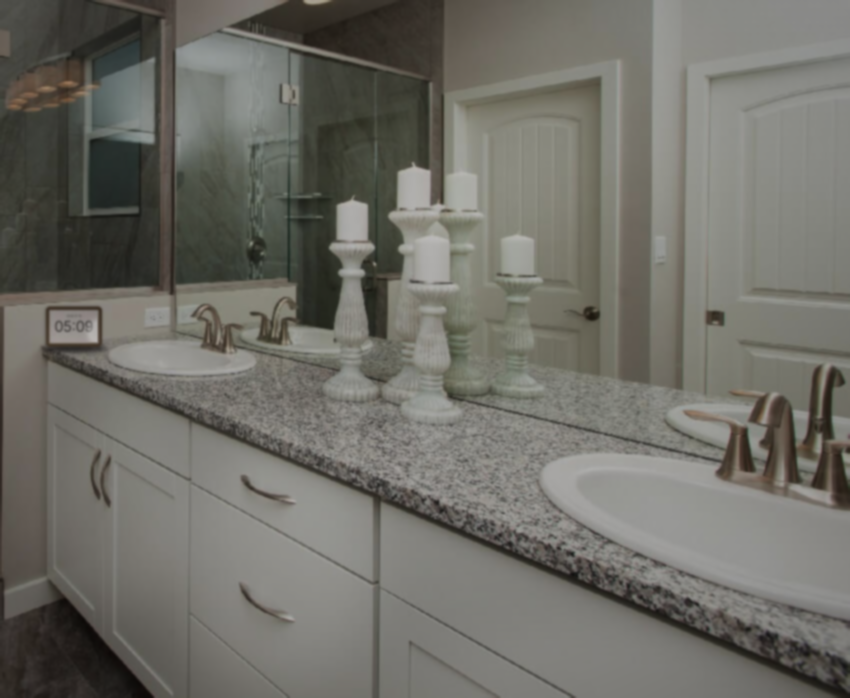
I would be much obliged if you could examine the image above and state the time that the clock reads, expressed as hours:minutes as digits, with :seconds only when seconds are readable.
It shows 5:09
